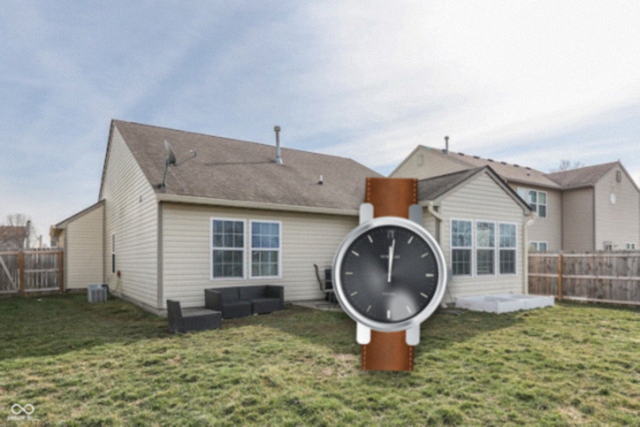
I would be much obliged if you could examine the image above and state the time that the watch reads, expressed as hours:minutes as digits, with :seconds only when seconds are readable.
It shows 12:01
